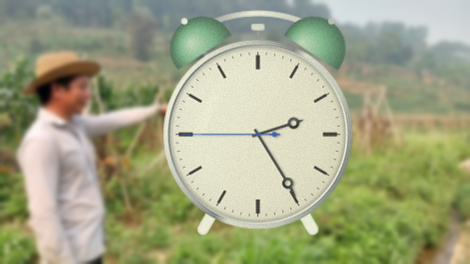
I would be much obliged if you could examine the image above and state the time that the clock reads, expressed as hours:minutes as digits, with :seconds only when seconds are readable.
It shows 2:24:45
